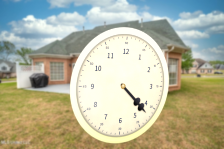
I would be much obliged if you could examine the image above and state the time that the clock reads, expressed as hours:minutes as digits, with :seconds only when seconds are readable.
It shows 4:22
